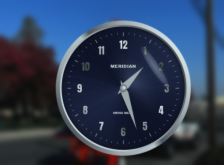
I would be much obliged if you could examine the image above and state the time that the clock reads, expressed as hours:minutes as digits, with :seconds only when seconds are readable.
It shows 1:27
